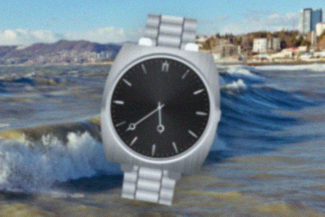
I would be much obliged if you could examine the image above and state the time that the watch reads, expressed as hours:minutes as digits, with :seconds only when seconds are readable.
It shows 5:38
